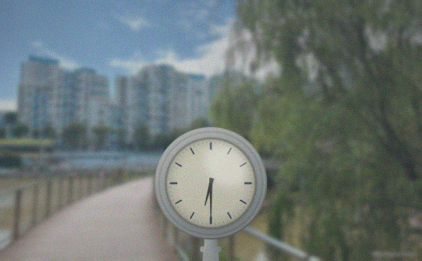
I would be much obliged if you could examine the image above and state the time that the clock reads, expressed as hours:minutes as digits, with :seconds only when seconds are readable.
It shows 6:30
